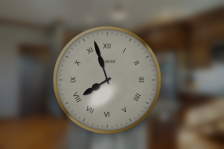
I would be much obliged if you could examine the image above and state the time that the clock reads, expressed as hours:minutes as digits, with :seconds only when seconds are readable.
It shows 7:57
